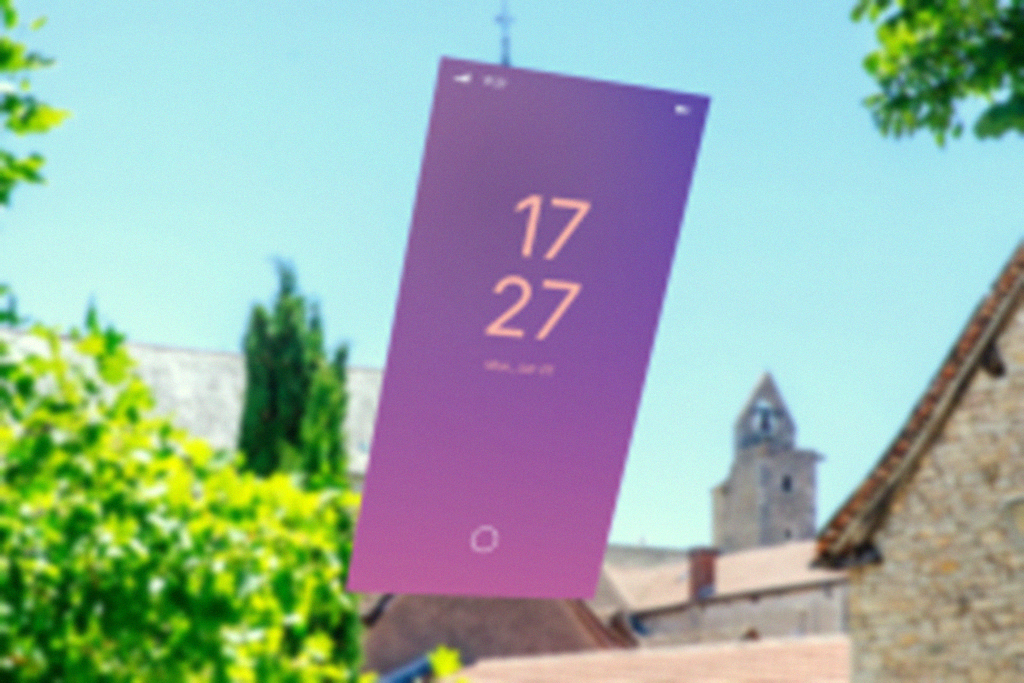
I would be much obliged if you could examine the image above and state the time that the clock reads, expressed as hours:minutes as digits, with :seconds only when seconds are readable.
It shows 17:27
